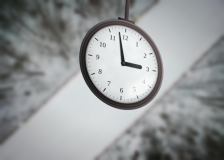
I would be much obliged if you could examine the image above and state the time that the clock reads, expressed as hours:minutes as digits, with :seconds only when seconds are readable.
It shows 2:58
